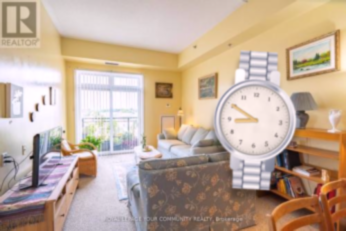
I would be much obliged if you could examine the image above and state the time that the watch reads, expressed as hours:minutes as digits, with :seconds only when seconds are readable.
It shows 8:50
